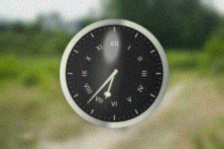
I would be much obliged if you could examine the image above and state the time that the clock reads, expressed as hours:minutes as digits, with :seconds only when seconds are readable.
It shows 6:37
